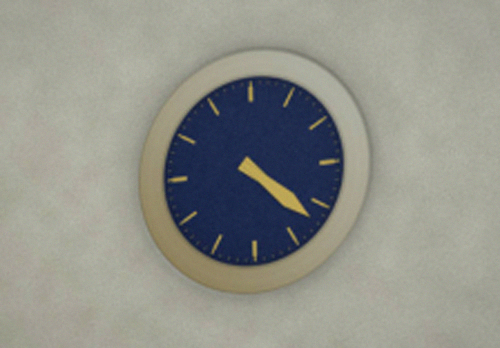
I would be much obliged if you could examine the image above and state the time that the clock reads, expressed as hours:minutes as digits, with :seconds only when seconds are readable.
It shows 4:22
